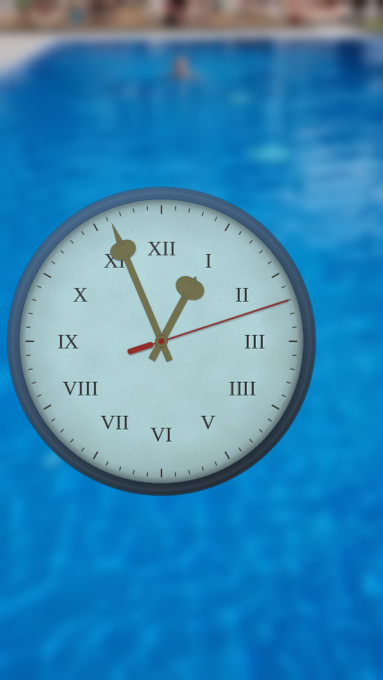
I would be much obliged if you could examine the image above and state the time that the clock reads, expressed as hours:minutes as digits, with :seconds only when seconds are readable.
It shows 12:56:12
